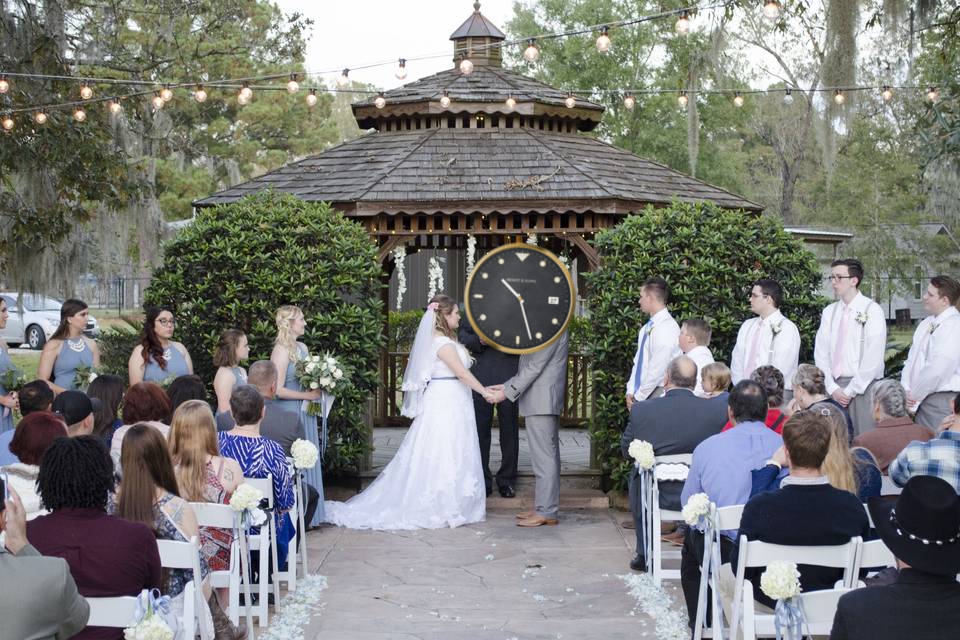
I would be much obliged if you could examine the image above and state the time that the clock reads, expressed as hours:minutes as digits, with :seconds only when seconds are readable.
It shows 10:27
